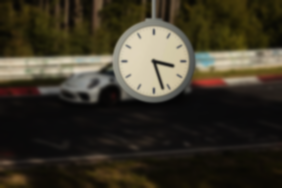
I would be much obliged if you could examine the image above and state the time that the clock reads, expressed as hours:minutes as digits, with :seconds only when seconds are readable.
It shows 3:27
